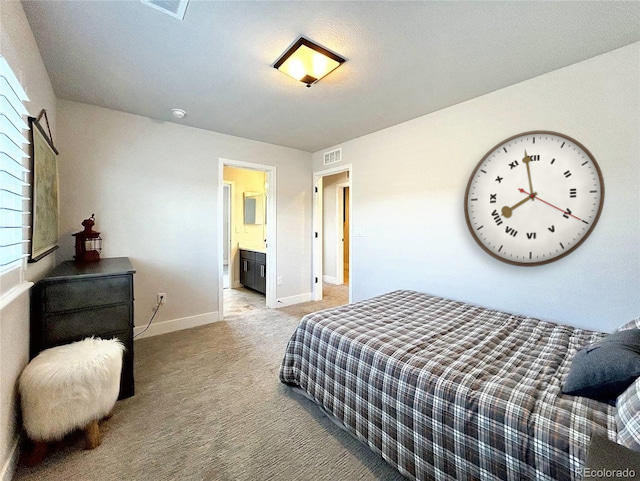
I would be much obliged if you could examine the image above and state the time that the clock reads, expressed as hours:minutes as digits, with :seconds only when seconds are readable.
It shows 7:58:20
